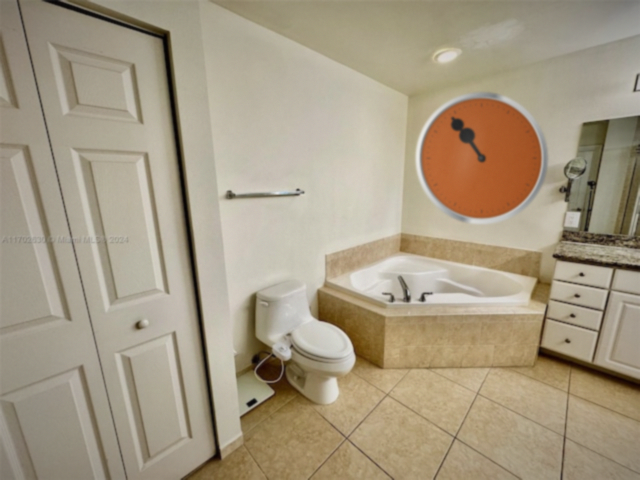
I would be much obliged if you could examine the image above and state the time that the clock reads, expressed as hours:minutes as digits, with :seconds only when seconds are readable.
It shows 10:54
